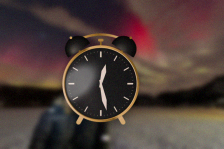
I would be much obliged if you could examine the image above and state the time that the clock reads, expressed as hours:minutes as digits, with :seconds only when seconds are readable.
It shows 12:28
